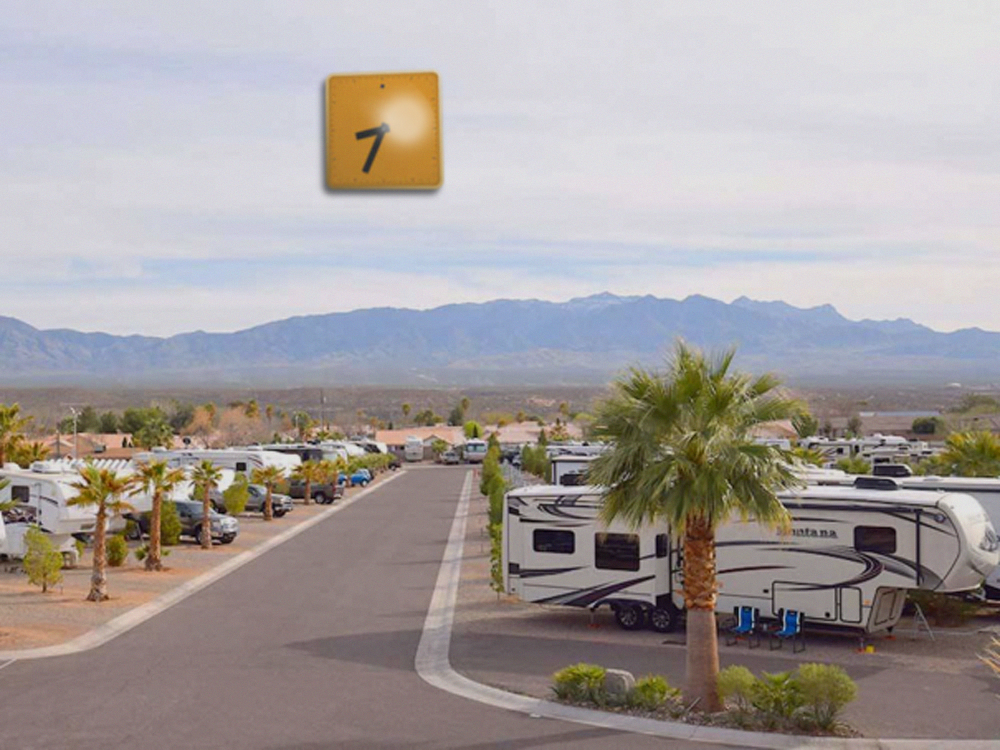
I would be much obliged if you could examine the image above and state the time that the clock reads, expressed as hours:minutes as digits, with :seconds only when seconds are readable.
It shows 8:34
